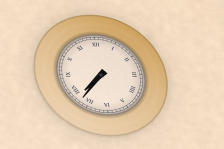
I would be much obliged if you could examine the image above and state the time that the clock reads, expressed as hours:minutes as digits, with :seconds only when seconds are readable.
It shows 7:37
